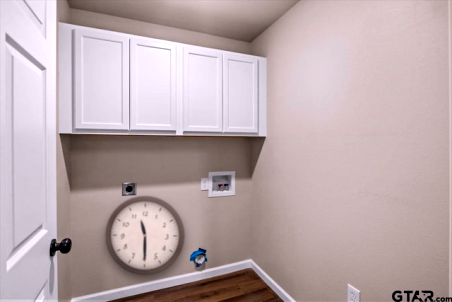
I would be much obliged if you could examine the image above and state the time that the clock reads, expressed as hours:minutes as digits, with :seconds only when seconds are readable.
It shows 11:30
